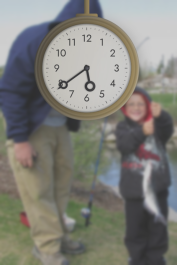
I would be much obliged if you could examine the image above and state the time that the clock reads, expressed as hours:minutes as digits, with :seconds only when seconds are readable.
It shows 5:39
